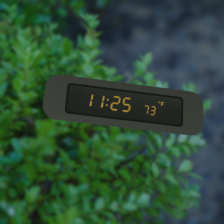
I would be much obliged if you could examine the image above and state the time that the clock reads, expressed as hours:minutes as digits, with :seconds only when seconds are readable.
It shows 11:25
